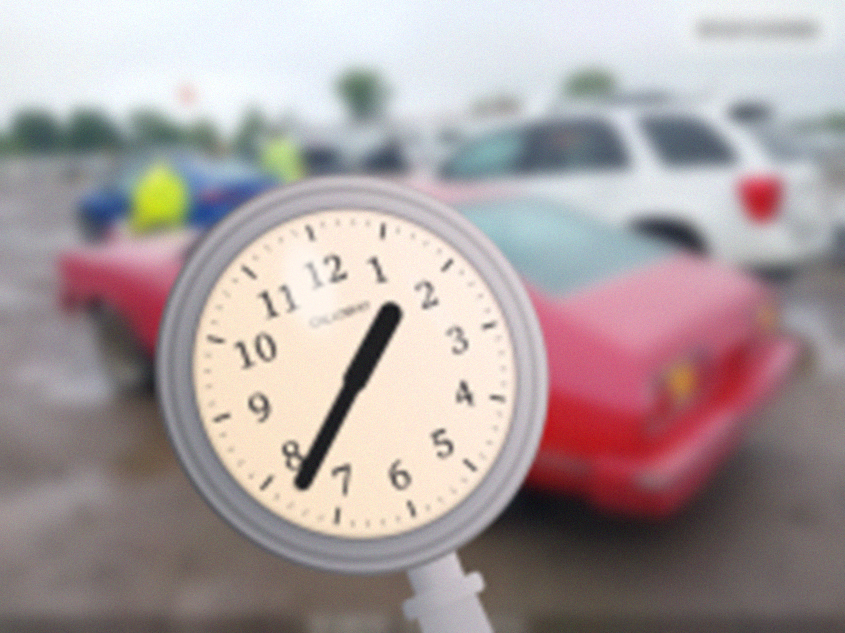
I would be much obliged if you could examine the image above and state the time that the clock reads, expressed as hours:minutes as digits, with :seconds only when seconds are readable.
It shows 1:38
